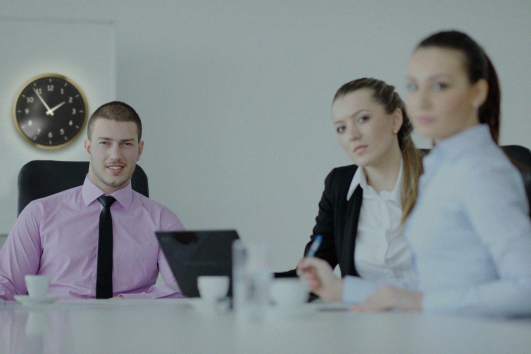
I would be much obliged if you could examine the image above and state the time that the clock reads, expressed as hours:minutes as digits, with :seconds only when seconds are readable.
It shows 1:54
